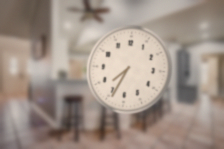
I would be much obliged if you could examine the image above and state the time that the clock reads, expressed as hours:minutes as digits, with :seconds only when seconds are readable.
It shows 7:34
